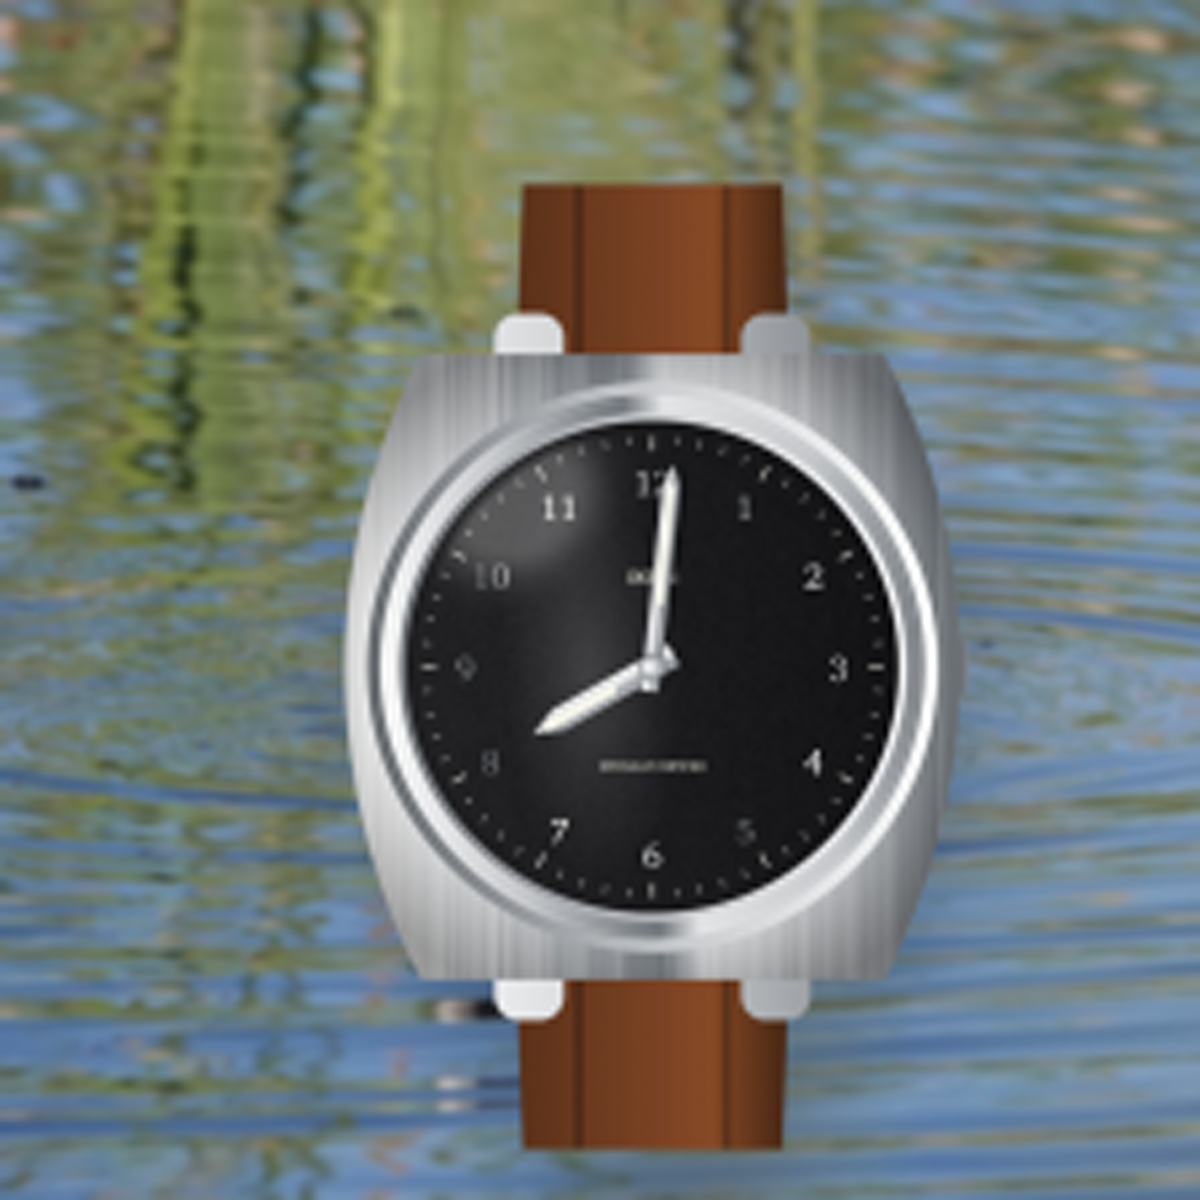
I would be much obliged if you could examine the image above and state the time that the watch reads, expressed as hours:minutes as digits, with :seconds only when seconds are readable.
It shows 8:01
